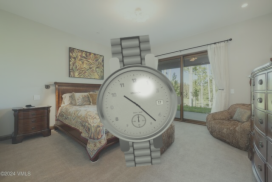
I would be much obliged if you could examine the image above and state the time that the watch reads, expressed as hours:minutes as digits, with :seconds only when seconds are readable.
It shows 10:23
